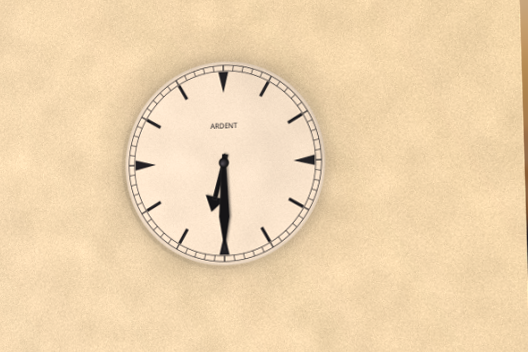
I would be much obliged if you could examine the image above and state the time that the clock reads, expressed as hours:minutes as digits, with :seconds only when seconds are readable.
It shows 6:30
